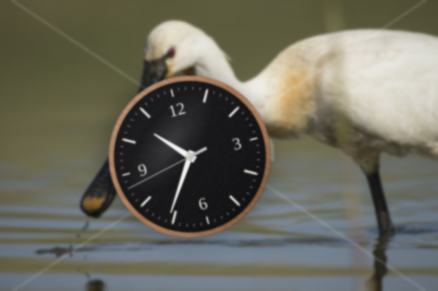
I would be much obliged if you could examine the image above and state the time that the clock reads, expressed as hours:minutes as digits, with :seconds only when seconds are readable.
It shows 10:35:43
